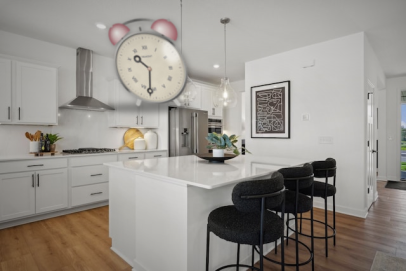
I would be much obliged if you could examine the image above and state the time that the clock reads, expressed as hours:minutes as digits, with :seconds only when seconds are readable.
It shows 10:32
